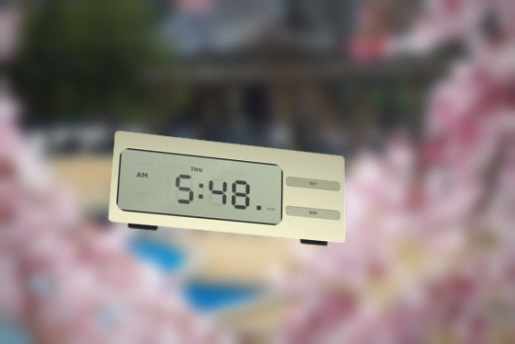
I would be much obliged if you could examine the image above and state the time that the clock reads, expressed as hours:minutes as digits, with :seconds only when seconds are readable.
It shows 5:48
